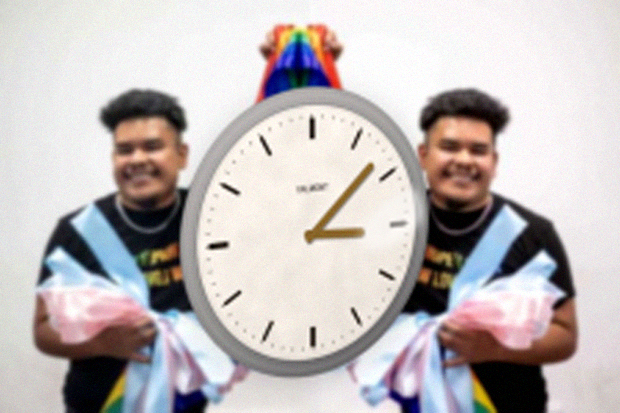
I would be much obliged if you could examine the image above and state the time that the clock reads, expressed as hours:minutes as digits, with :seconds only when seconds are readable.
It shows 3:08
